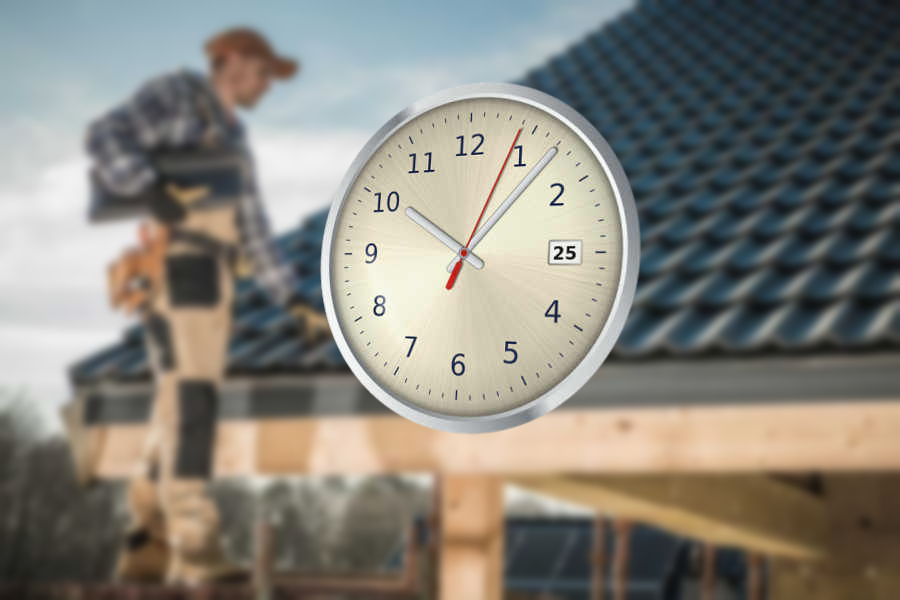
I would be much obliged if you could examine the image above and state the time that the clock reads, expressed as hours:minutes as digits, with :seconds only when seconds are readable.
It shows 10:07:04
